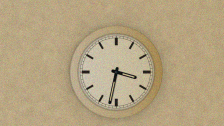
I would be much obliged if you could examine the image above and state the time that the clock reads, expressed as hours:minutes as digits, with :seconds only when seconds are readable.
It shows 3:32
